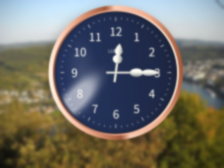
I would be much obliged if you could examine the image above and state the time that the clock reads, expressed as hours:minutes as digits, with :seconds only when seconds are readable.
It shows 12:15
